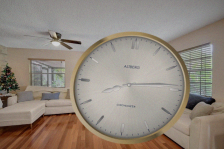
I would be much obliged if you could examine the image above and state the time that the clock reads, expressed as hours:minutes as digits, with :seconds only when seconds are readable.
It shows 8:14
